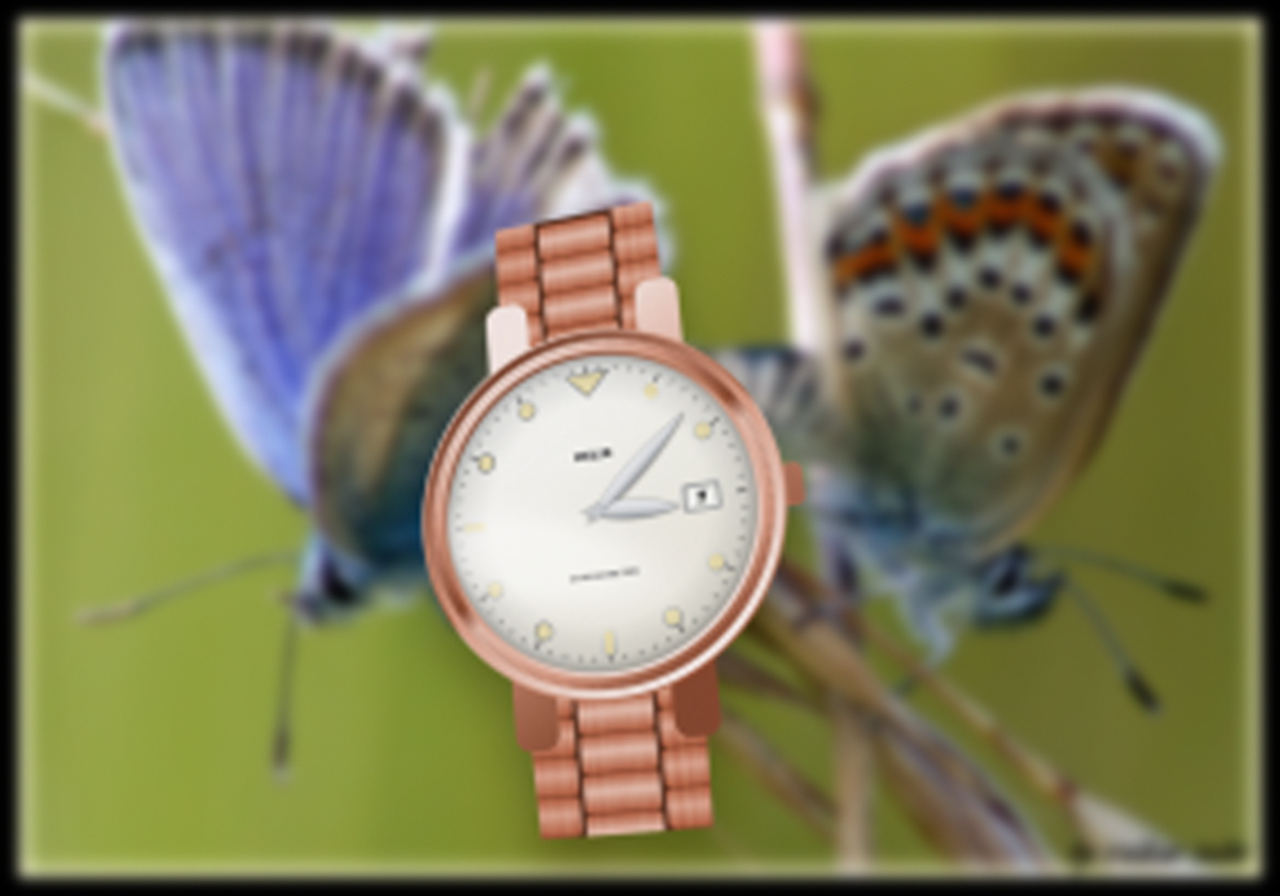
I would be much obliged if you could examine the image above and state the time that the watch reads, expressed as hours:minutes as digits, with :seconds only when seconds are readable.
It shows 3:08
